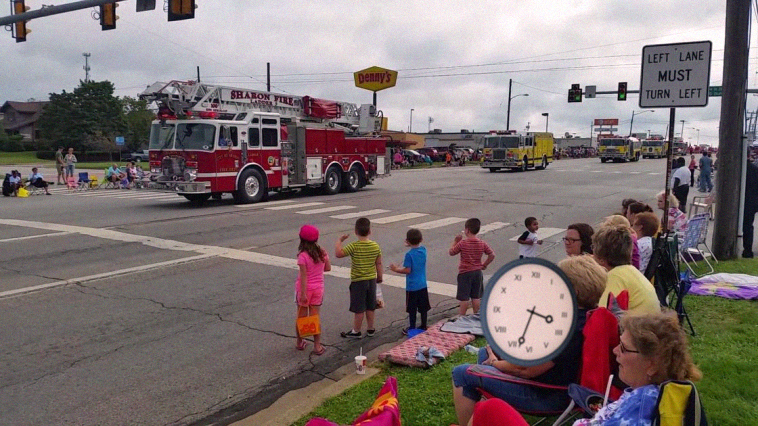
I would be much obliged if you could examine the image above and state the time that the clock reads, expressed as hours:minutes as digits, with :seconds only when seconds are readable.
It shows 3:33
